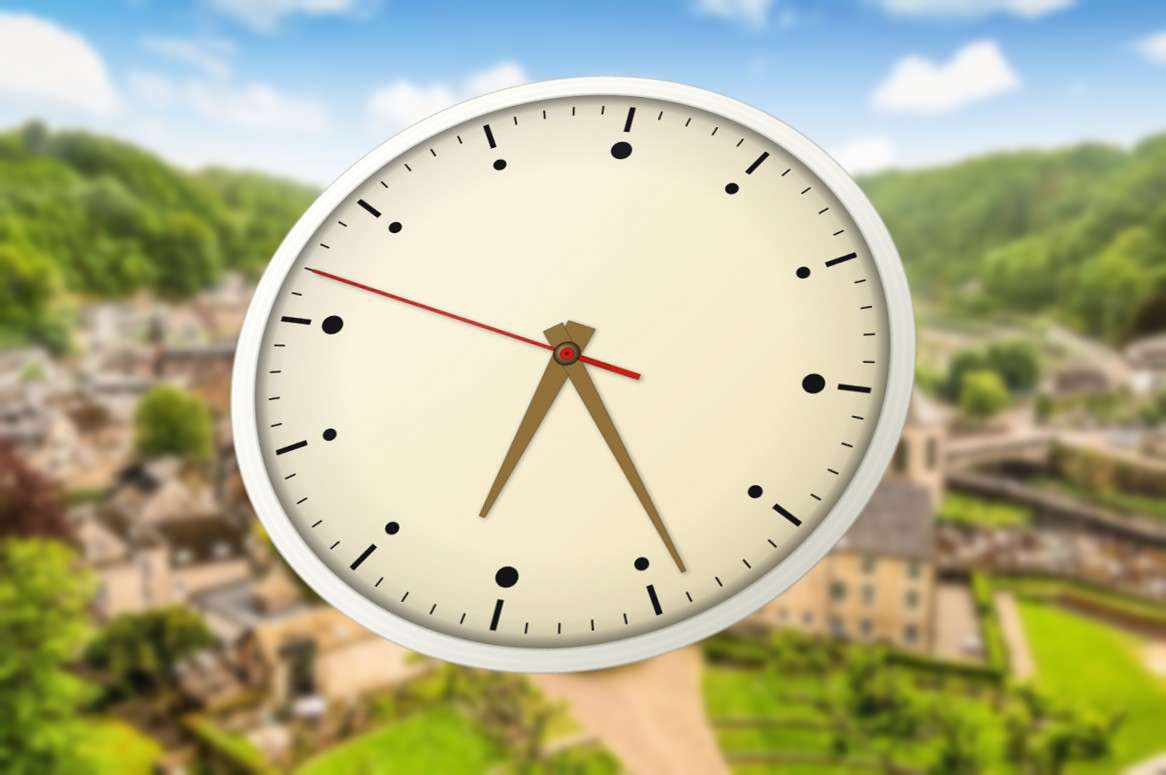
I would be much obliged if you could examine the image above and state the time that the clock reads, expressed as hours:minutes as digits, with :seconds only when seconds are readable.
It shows 6:23:47
